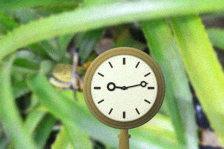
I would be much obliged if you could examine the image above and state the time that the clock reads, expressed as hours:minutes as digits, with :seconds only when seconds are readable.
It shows 9:13
